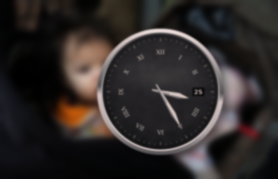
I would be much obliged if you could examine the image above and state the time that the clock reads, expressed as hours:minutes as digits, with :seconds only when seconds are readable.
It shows 3:25
